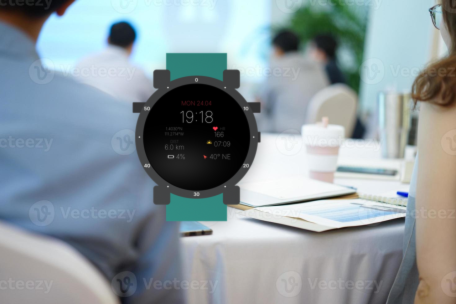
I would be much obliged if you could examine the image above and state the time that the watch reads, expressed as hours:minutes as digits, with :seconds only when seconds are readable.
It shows 19:18
